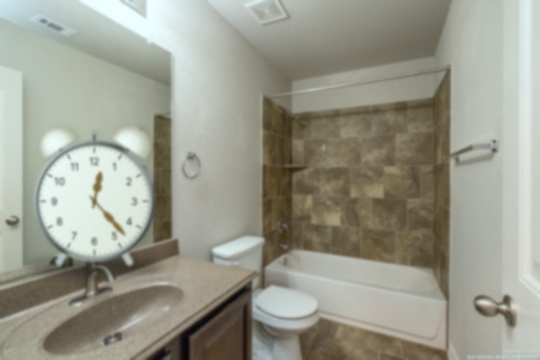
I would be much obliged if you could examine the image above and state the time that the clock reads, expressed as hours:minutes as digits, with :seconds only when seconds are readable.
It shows 12:23
